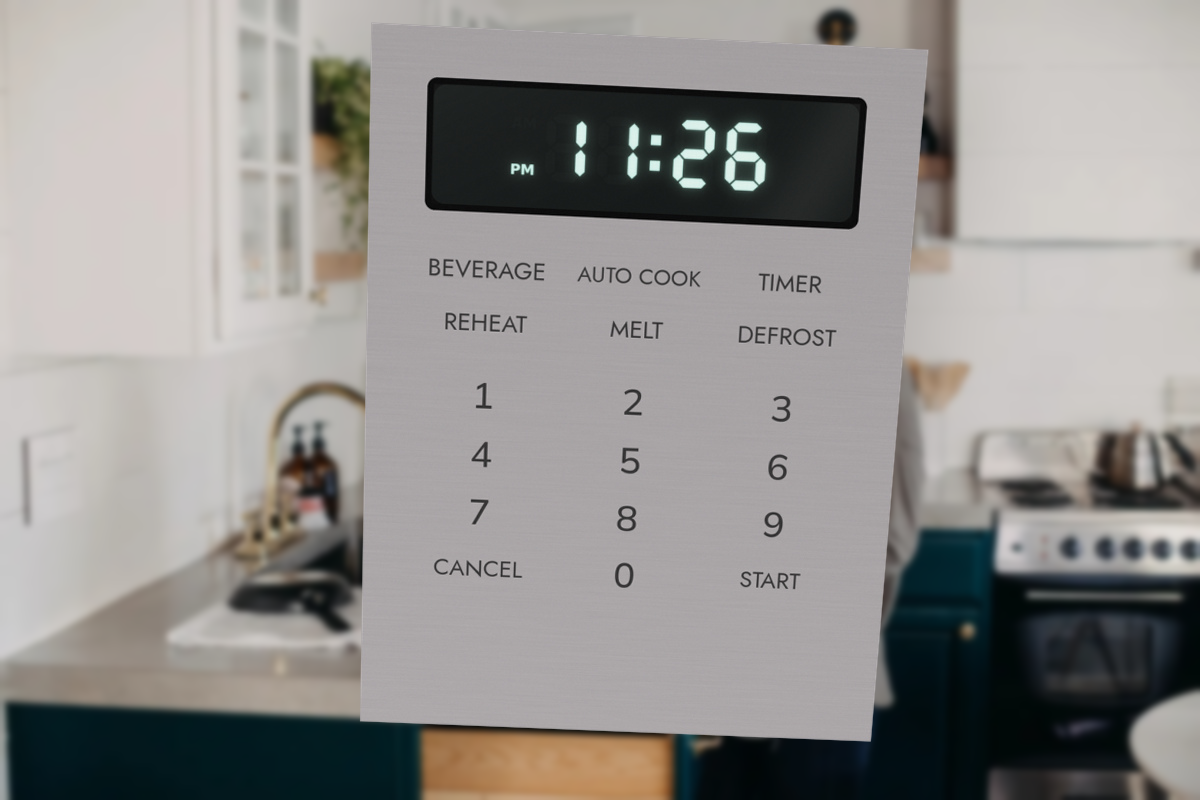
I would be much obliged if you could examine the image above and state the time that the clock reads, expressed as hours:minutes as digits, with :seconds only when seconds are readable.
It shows 11:26
